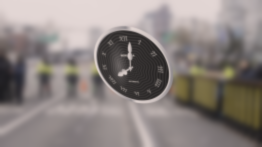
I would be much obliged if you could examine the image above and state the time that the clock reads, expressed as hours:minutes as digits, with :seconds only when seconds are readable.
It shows 8:02
